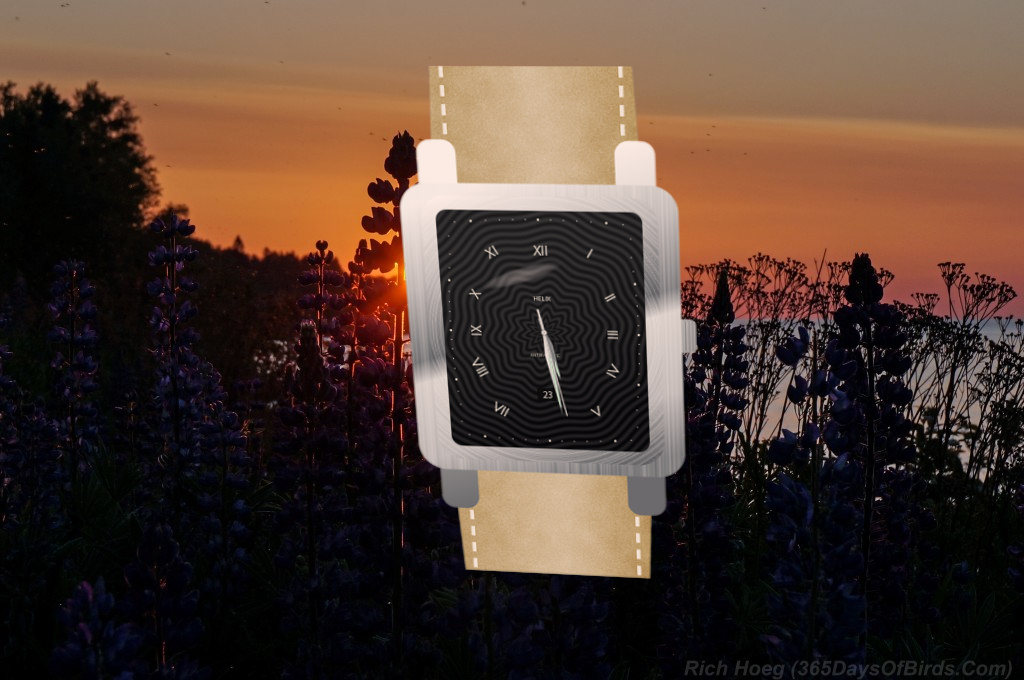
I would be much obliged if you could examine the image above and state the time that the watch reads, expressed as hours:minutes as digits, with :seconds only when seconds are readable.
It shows 5:28:28
